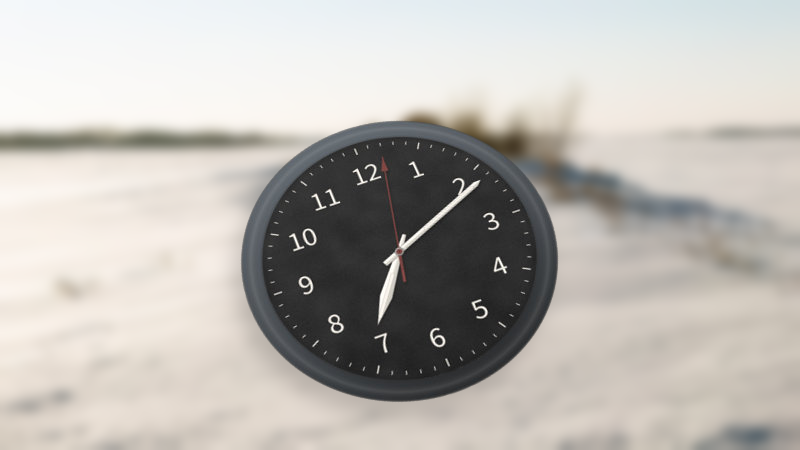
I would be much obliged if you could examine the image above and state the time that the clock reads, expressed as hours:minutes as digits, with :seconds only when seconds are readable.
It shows 7:11:02
